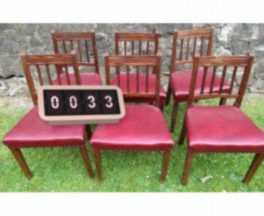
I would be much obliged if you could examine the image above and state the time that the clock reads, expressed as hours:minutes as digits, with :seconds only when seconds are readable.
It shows 0:33
